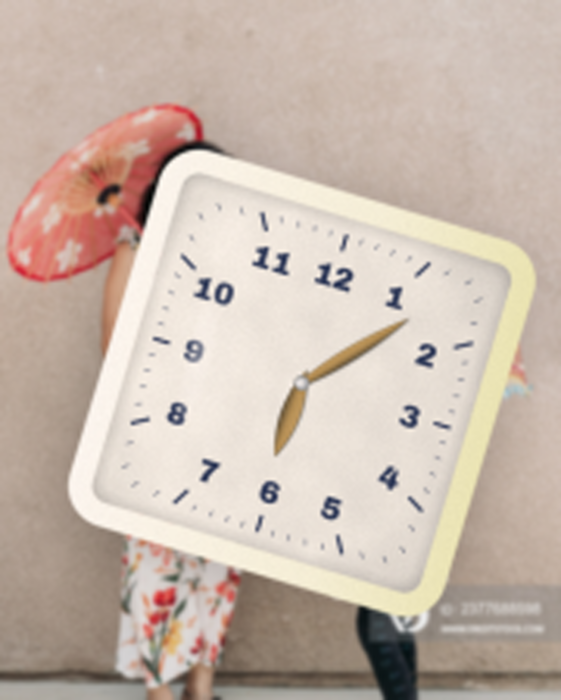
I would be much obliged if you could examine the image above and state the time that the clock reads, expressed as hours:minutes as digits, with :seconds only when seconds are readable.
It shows 6:07
